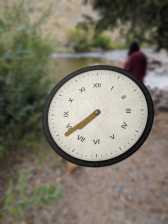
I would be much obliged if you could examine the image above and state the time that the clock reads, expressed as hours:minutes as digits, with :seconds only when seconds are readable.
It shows 7:39
